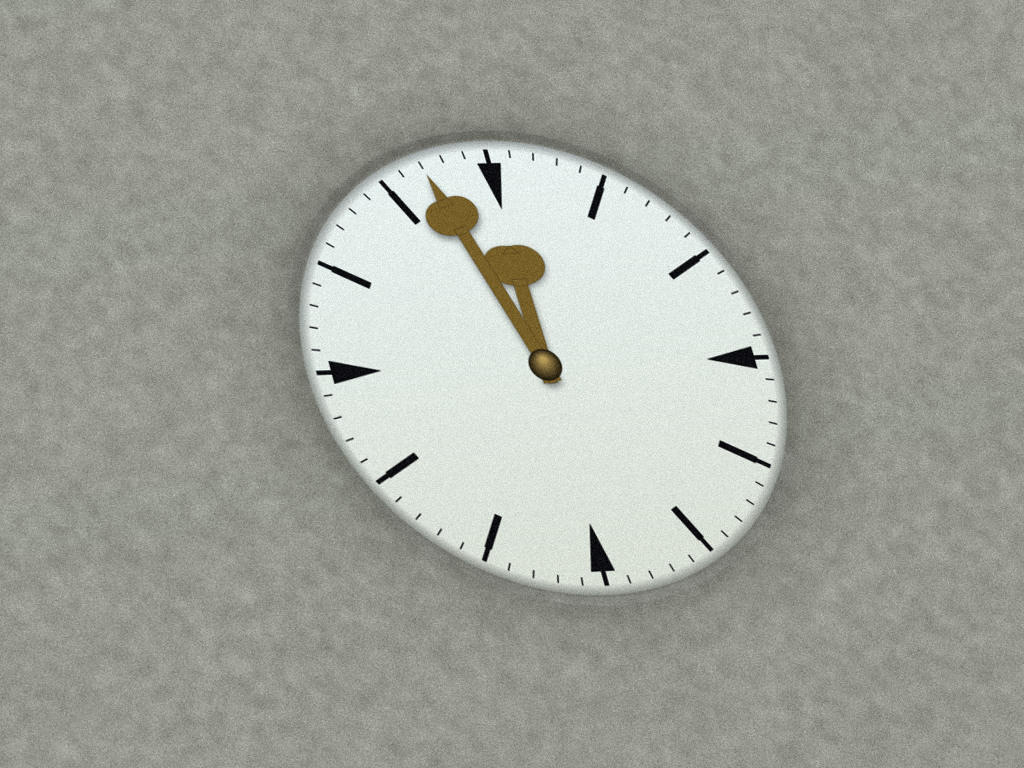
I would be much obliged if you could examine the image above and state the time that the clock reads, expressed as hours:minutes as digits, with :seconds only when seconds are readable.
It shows 11:57
